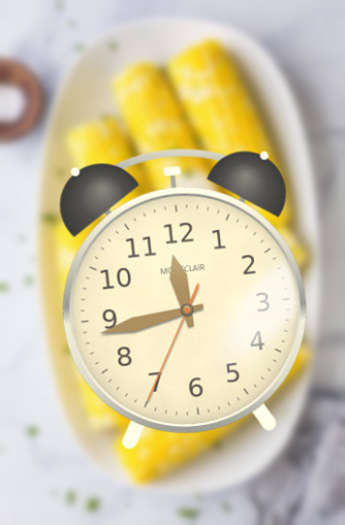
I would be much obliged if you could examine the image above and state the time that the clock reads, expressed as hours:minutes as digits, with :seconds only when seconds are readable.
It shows 11:43:35
